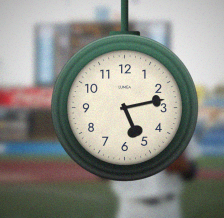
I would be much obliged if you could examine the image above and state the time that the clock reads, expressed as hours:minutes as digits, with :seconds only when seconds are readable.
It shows 5:13
